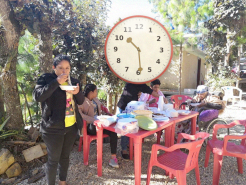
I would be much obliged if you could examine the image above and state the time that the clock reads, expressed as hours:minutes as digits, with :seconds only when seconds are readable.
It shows 10:29
